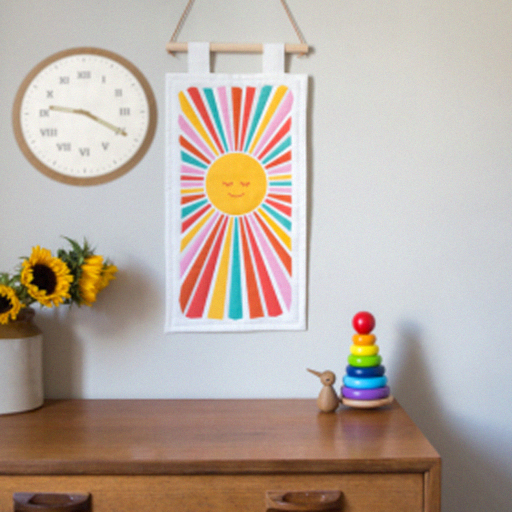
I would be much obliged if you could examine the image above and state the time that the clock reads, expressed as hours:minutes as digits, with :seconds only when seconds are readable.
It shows 9:20
